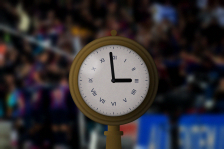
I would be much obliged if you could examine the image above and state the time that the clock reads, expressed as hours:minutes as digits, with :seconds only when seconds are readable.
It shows 2:59
